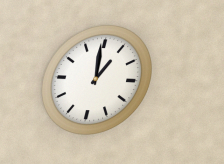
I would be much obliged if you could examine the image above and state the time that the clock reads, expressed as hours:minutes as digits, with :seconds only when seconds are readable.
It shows 12:59
